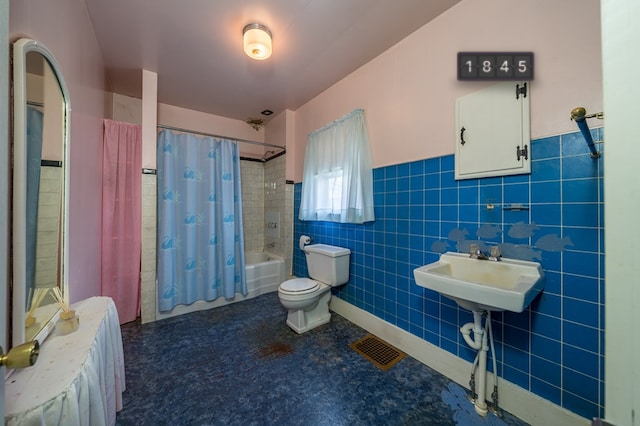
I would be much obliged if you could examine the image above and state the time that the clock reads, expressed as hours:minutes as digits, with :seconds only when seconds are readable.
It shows 18:45
